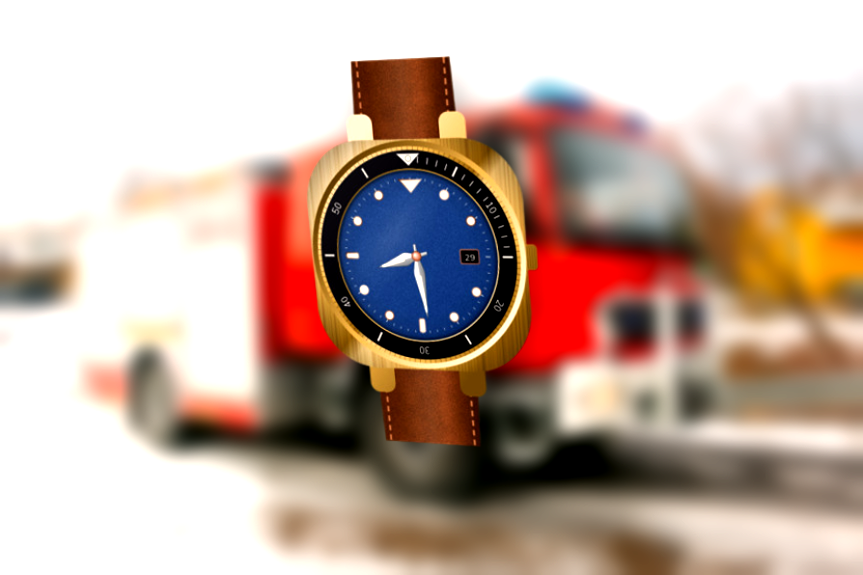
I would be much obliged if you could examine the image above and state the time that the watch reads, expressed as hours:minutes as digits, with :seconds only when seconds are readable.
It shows 8:29
